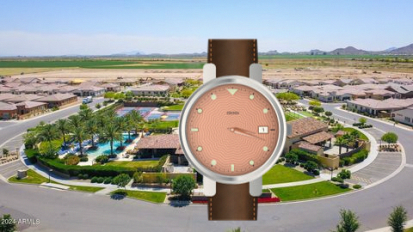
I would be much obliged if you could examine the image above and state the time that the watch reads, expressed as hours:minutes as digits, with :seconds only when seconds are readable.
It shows 3:18
